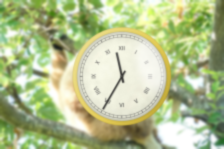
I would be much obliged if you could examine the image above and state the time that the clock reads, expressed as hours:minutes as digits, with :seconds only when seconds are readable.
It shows 11:35
